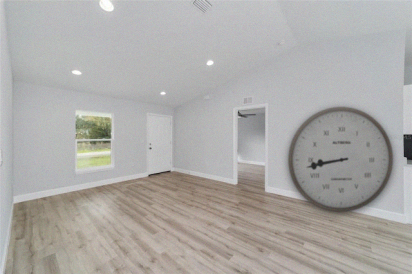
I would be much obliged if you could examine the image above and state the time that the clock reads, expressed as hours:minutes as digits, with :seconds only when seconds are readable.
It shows 8:43
